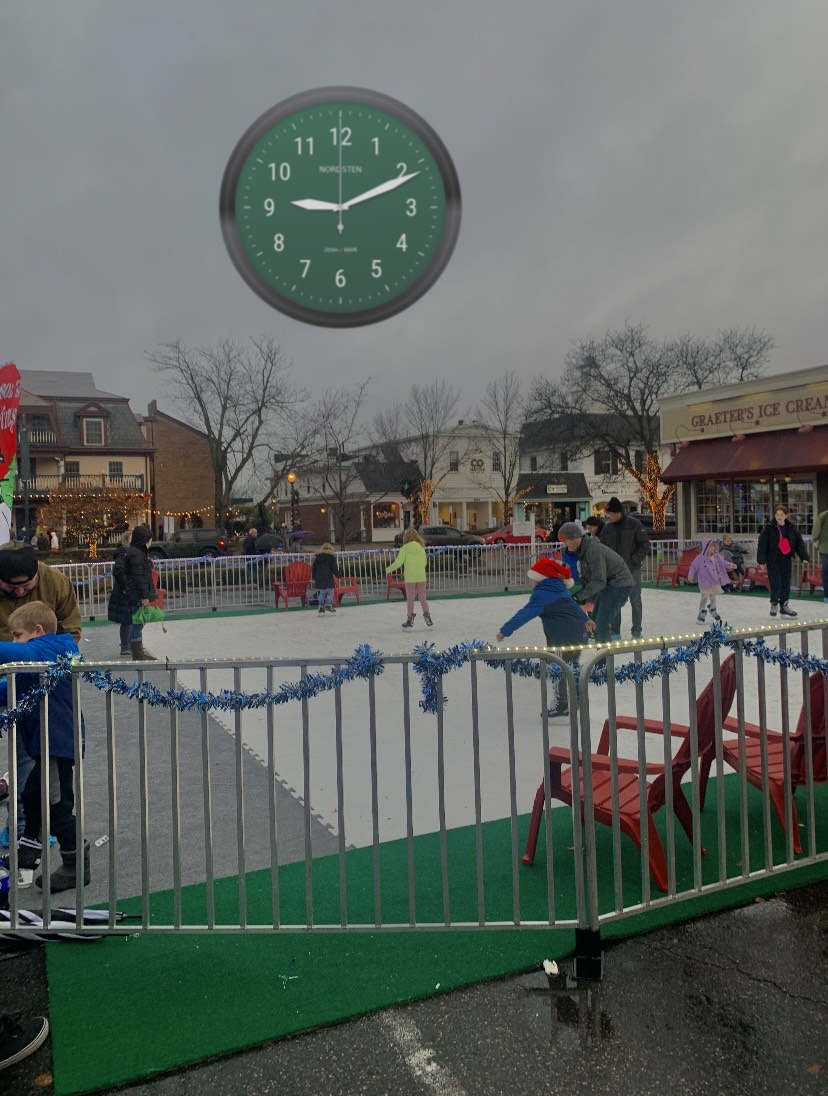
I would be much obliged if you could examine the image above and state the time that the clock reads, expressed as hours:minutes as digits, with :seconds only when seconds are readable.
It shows 9:11:00
